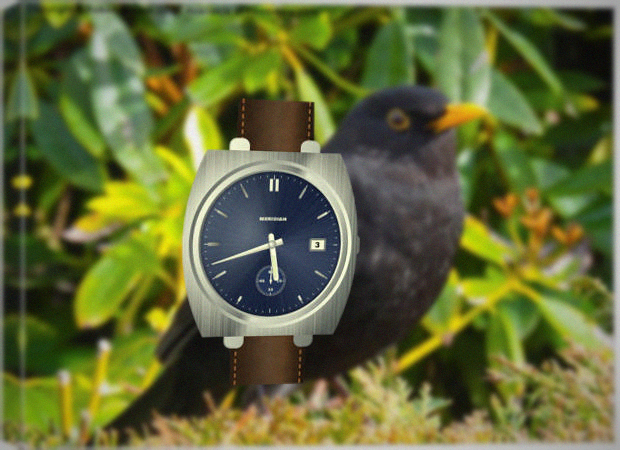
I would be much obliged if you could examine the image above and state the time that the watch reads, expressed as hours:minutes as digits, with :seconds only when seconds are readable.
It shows 5:42
